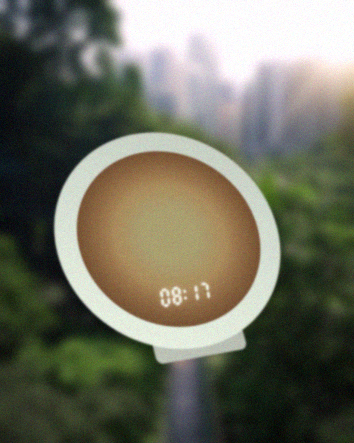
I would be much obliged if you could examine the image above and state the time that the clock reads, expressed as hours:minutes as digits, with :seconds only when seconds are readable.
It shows 8:17
